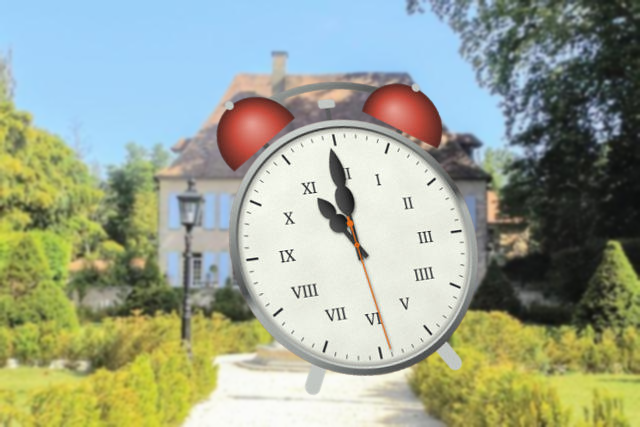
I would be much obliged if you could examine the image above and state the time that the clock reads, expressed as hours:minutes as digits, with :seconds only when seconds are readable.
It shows 10:59:29
